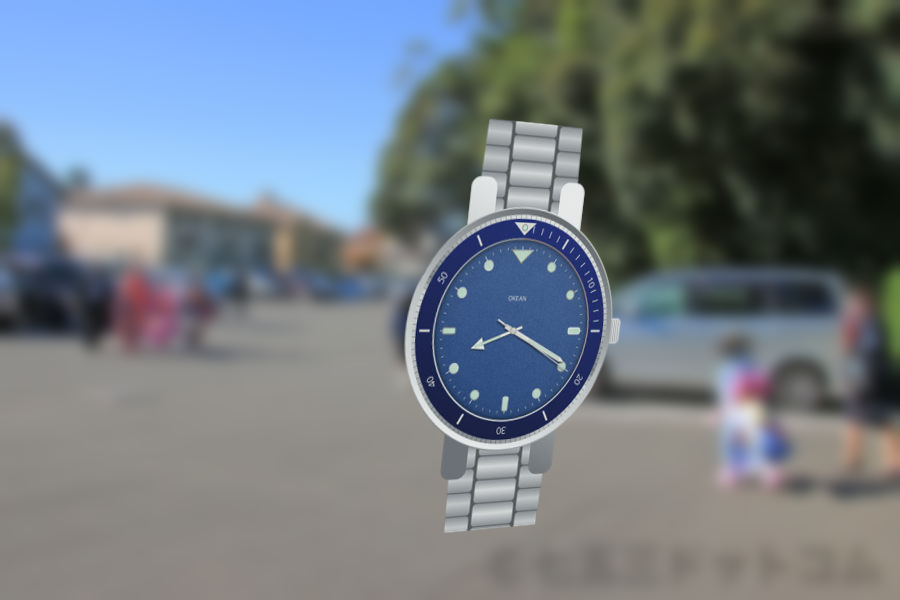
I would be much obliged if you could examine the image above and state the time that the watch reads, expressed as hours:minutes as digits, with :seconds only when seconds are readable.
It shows 8:19:20
